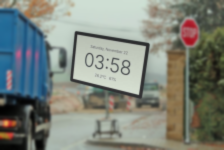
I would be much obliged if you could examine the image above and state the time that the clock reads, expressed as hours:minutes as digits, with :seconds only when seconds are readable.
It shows 3:58
